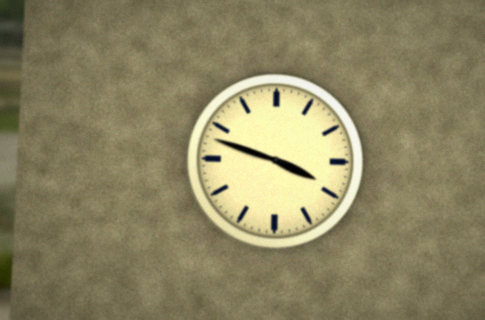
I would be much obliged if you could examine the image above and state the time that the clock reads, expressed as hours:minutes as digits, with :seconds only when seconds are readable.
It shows 3:48
